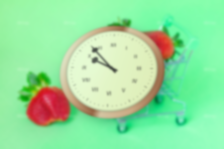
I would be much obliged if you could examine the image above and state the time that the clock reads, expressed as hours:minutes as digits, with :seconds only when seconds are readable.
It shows 9:53
